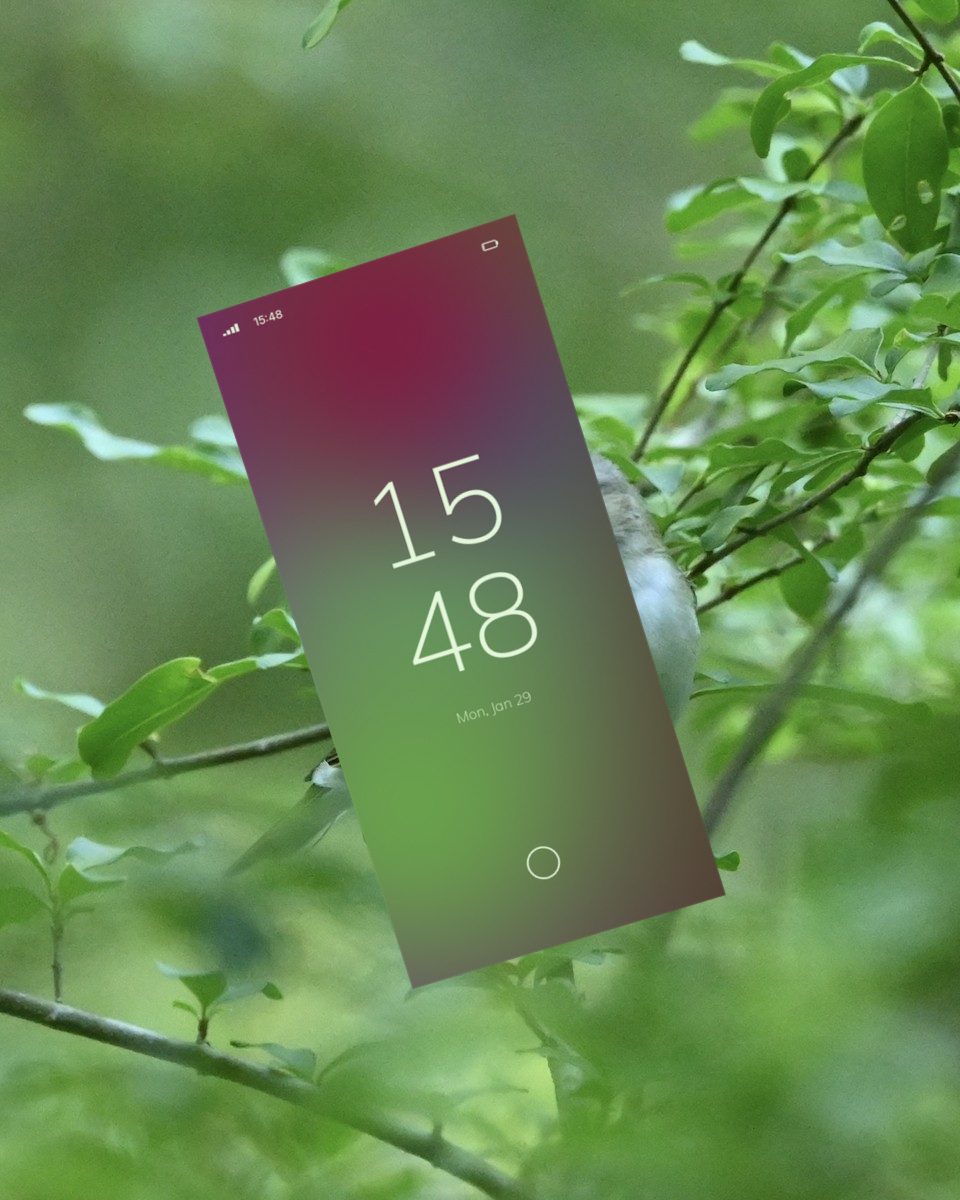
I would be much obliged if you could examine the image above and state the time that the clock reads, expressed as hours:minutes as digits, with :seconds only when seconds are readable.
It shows 15:48
